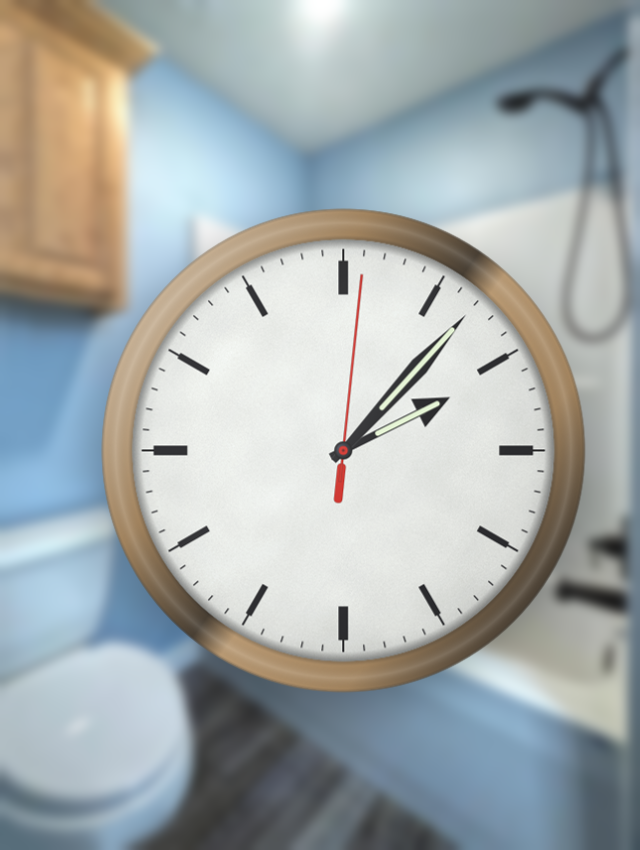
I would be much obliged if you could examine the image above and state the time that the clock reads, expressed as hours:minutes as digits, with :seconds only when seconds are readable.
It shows 2:07:01
